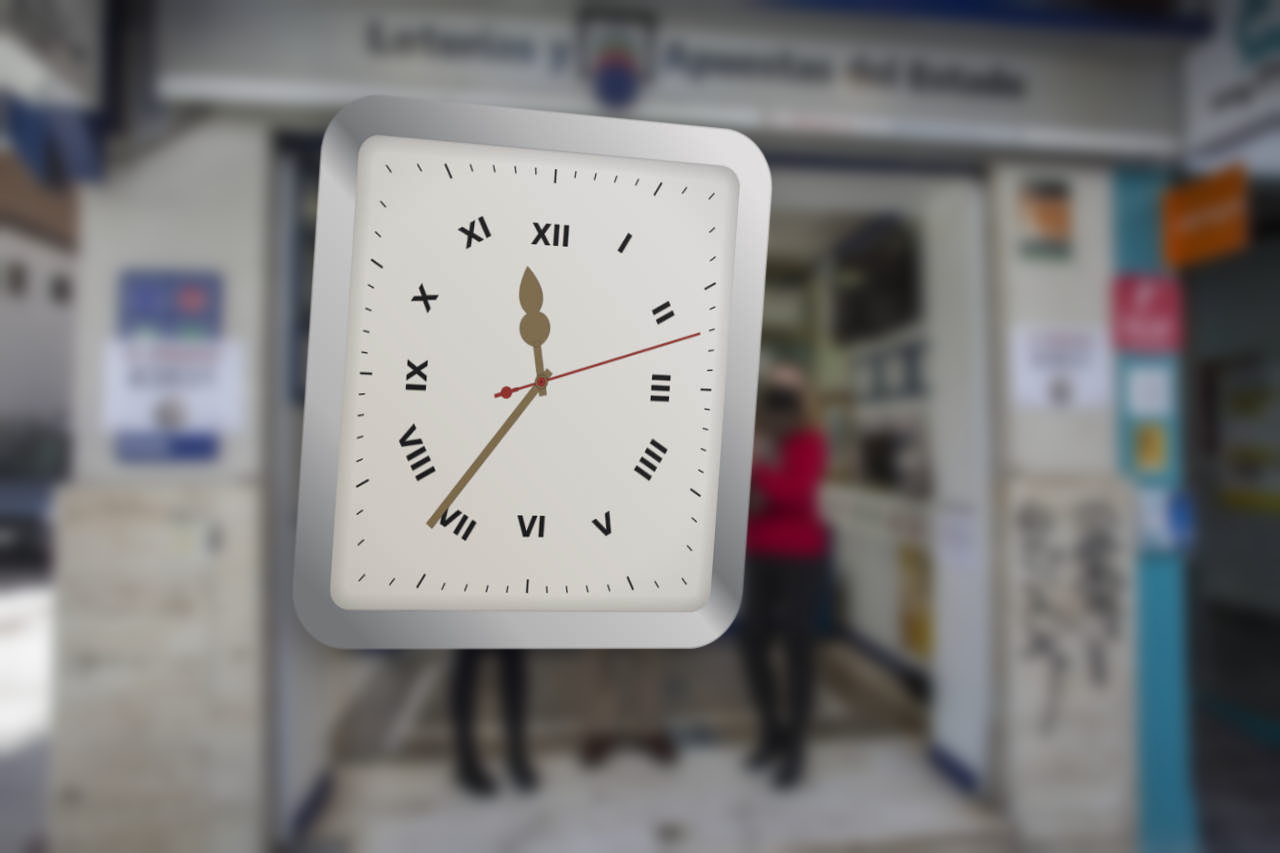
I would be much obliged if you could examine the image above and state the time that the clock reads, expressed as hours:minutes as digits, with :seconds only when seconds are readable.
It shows 11:36:12
